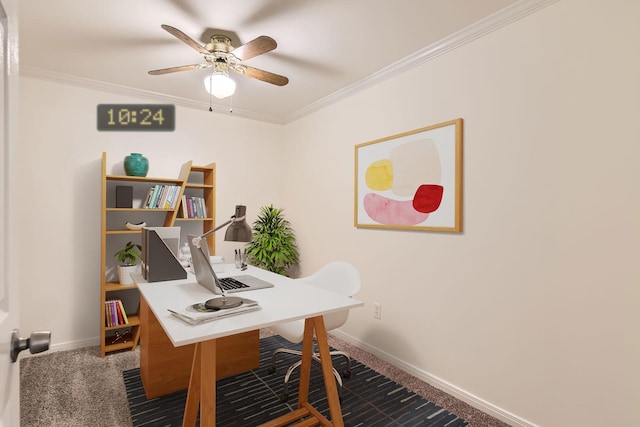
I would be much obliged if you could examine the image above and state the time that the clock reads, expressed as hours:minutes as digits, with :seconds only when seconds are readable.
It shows 10:24
